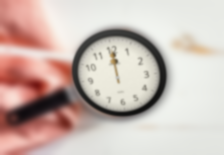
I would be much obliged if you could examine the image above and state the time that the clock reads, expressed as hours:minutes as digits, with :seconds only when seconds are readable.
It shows 12:00
